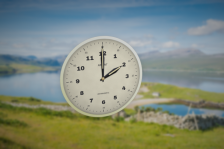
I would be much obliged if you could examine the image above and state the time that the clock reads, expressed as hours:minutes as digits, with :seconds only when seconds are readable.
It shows 2:00
